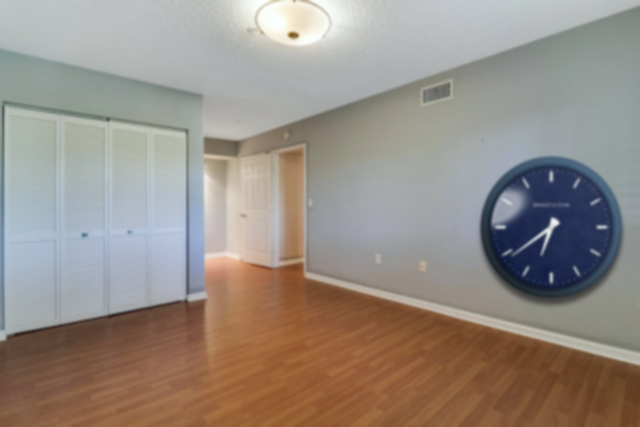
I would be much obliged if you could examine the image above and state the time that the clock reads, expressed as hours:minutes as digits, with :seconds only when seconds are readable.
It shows 6:39
